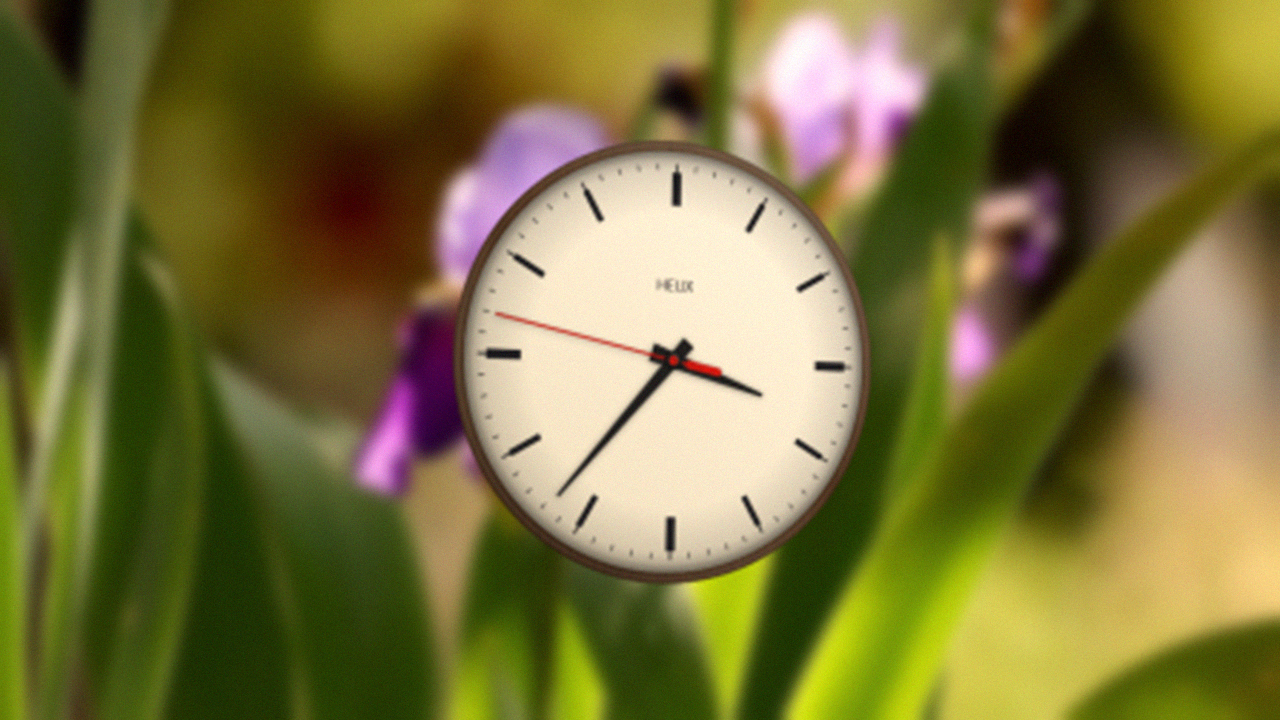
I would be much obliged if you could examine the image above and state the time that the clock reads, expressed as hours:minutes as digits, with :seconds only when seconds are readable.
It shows 3:36:47
